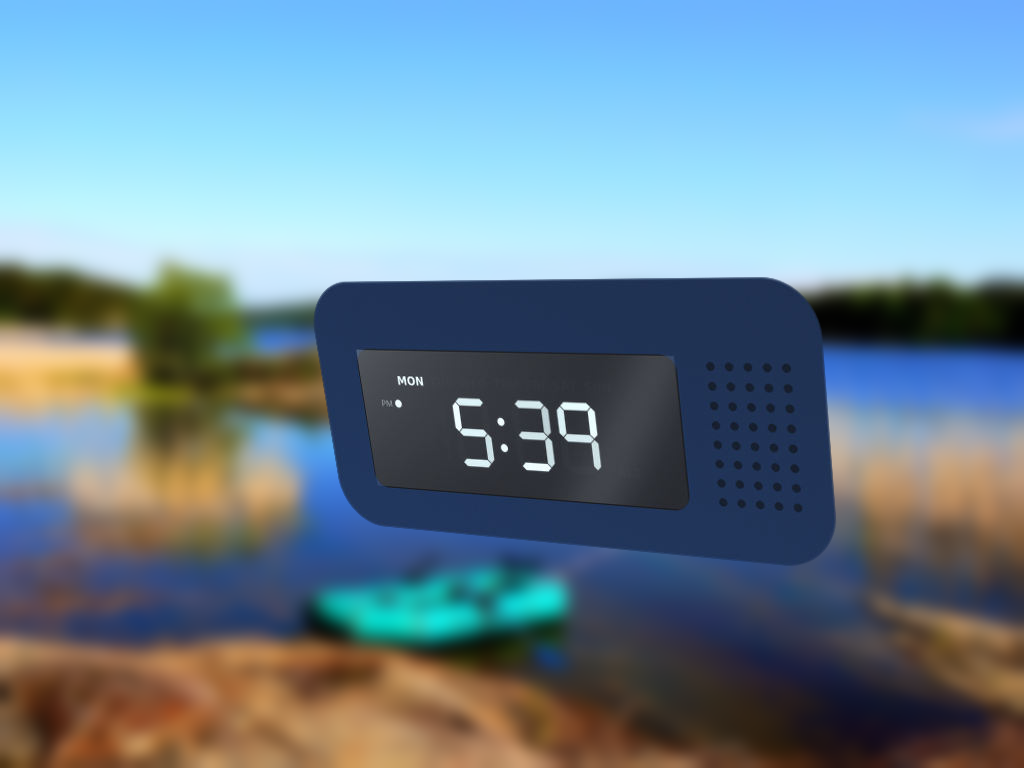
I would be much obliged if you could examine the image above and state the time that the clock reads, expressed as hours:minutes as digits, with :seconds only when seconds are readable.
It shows 5:39
